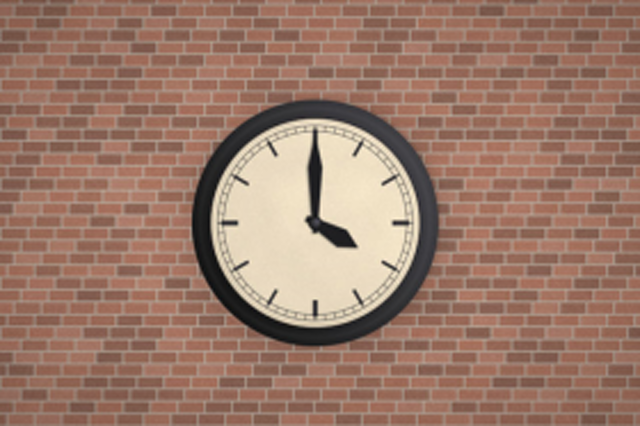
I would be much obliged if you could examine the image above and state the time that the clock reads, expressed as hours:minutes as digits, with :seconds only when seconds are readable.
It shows 4:00
